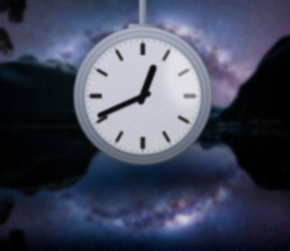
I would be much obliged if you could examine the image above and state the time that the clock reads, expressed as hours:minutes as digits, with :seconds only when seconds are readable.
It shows 12:41
